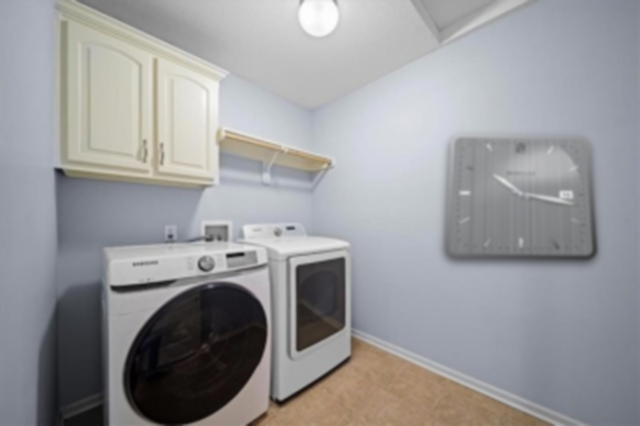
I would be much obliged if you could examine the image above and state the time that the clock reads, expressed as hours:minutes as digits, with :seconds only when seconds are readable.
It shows 10:17
